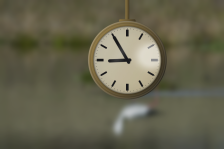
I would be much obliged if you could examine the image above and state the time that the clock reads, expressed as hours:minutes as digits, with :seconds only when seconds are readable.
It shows 8:55
